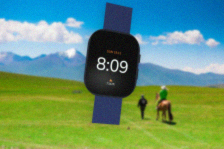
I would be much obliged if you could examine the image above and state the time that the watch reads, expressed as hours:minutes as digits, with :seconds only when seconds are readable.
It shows 8:09
